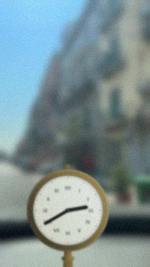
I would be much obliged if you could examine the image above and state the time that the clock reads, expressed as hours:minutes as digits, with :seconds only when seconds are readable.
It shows 2:40
